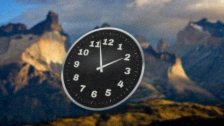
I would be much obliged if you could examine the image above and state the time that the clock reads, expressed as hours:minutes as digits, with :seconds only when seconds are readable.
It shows 1:57
